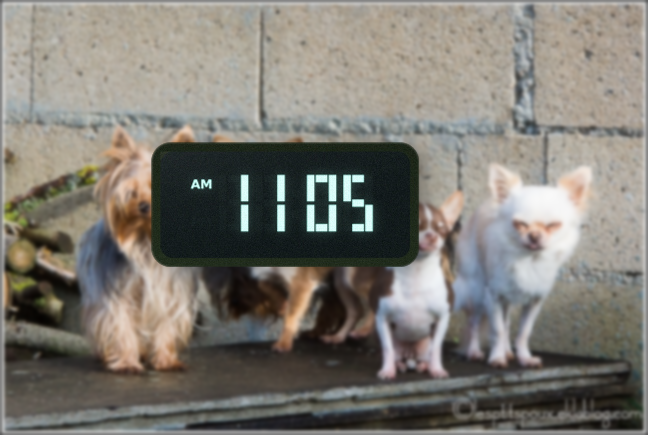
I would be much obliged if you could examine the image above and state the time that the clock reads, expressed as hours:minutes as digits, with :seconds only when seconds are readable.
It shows 11:05
